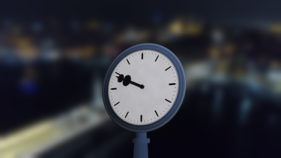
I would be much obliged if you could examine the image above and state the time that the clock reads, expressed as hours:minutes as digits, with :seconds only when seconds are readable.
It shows 9:49
